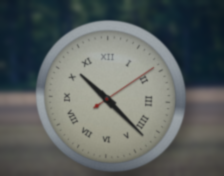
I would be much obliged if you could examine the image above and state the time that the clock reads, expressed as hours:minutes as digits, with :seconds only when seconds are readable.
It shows 10:22:09
